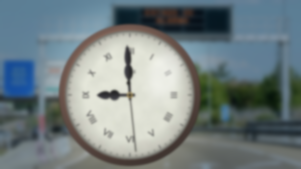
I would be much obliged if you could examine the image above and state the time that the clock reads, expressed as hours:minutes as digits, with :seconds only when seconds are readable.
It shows 8:59:29
